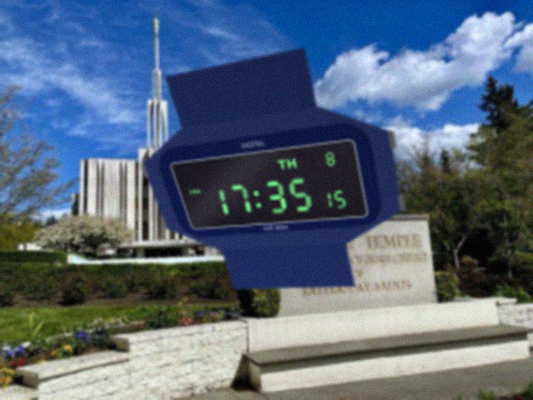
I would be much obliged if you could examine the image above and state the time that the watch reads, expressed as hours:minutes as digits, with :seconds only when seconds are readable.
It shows 17:35:15
